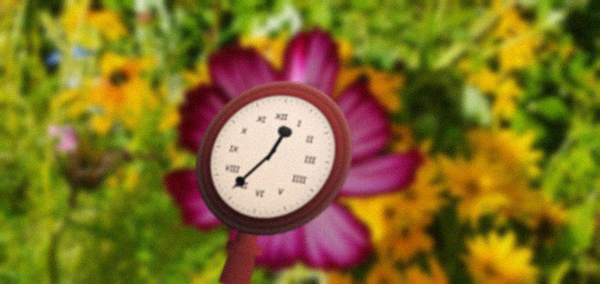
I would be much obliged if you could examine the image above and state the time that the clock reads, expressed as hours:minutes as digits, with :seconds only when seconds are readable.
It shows 12:36
